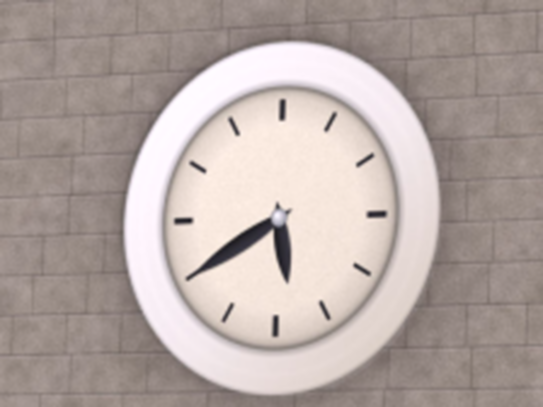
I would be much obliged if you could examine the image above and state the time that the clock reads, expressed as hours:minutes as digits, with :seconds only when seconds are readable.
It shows 5:40
